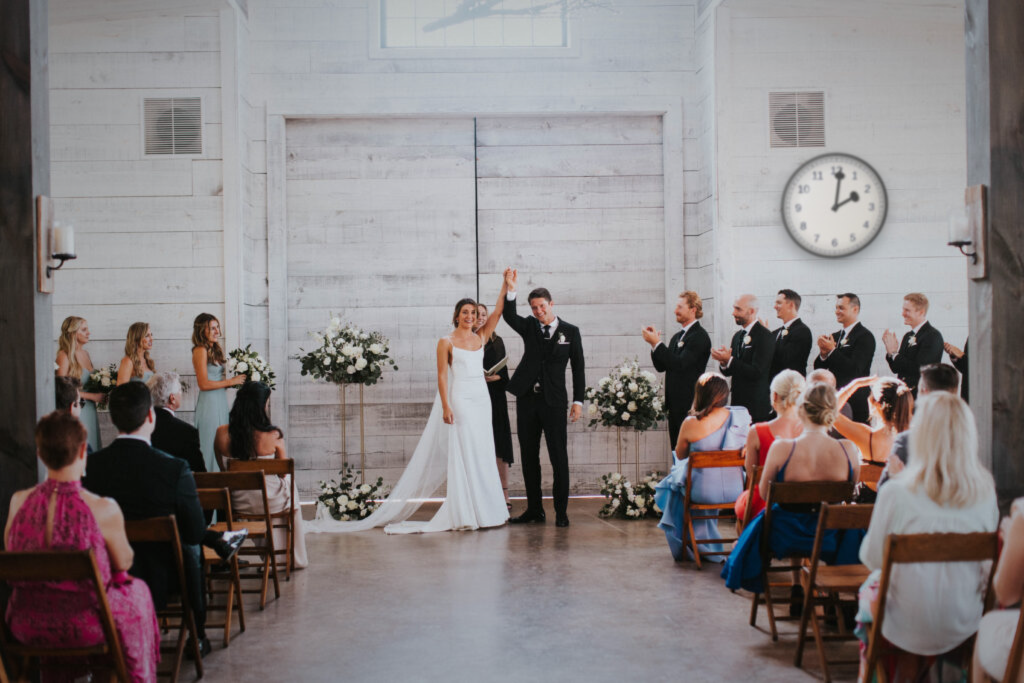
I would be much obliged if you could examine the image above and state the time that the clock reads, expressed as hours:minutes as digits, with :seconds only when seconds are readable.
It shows 2:01
